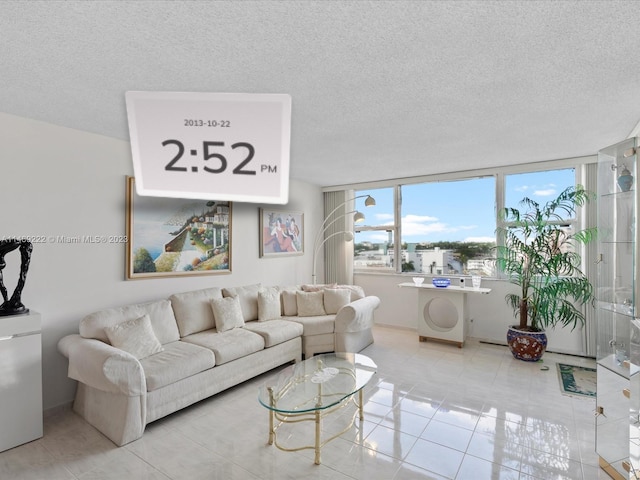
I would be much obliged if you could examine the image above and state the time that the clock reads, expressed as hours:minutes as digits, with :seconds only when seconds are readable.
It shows 2:52
